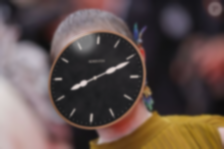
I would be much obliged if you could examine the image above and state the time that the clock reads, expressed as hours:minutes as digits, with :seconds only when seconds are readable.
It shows 8:11
